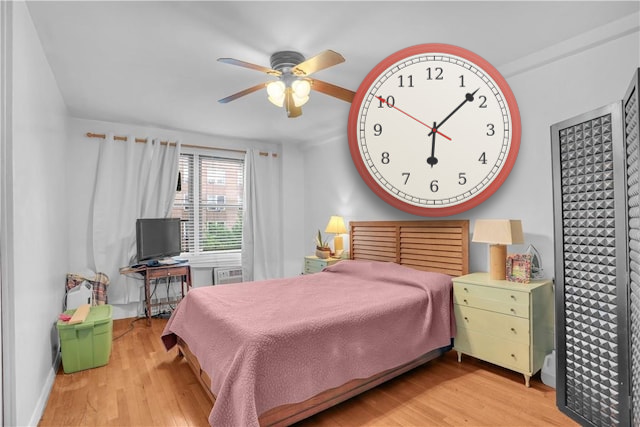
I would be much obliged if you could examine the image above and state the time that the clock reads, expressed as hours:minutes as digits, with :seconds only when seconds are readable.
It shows 6:07:50
